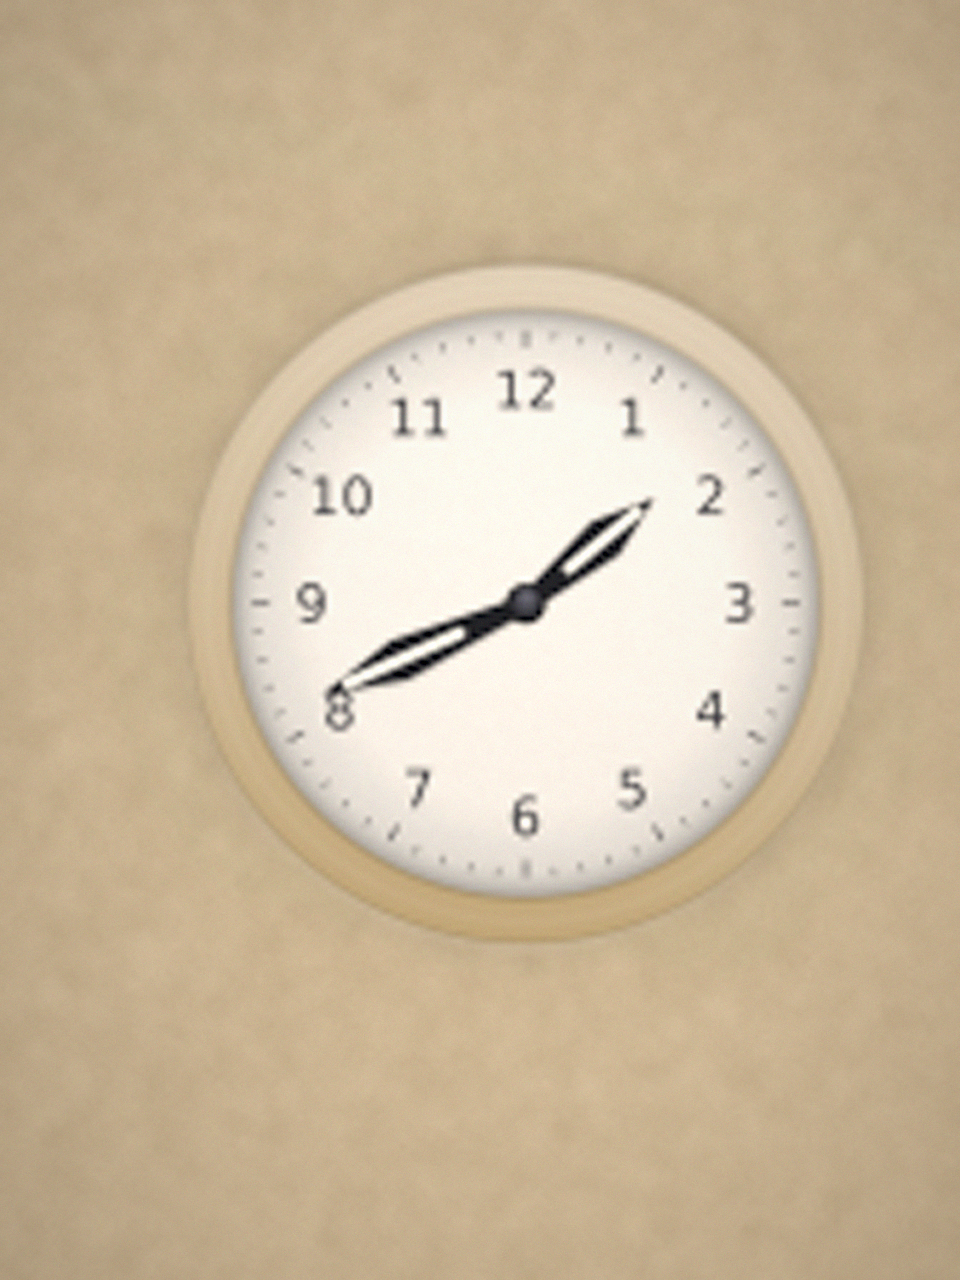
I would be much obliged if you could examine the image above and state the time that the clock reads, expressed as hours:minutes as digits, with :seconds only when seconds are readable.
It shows 1:41
